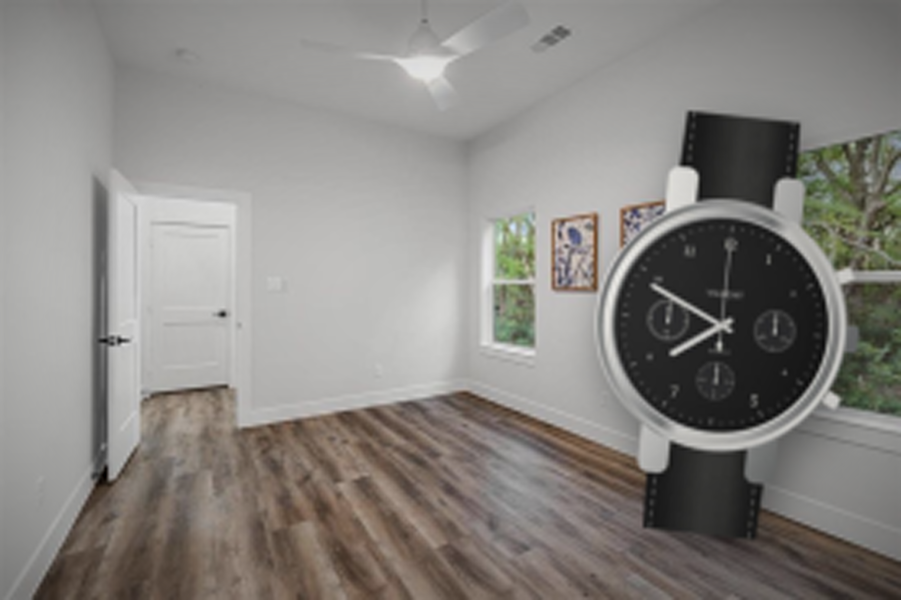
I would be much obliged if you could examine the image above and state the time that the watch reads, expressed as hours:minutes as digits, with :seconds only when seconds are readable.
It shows 7:49
